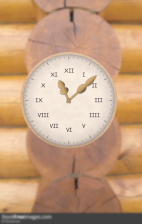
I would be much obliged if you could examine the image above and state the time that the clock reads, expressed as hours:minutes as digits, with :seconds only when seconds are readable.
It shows 11:08
